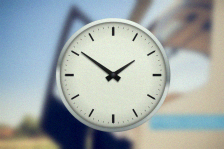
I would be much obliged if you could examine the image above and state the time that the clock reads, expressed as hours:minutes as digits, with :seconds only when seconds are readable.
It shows 1:51
